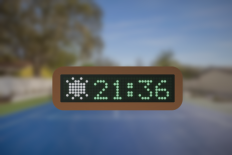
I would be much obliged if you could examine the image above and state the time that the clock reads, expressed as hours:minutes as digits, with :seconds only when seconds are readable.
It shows 21:36
